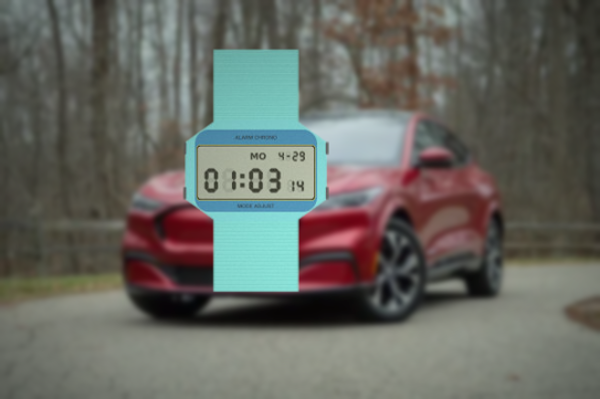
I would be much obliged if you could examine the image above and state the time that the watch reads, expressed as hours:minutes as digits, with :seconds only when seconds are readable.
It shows 1:03:14
